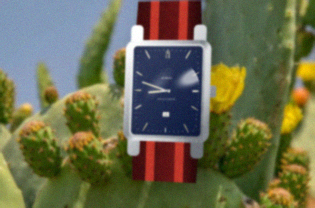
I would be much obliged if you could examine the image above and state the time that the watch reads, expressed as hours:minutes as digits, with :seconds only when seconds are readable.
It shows 8:48
